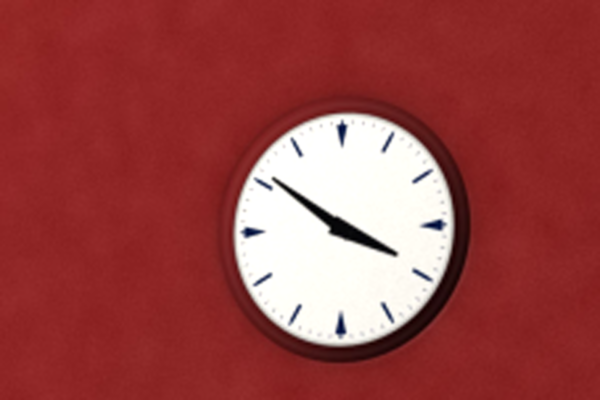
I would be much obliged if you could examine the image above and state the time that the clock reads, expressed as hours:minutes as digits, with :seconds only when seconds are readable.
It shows 3:51
